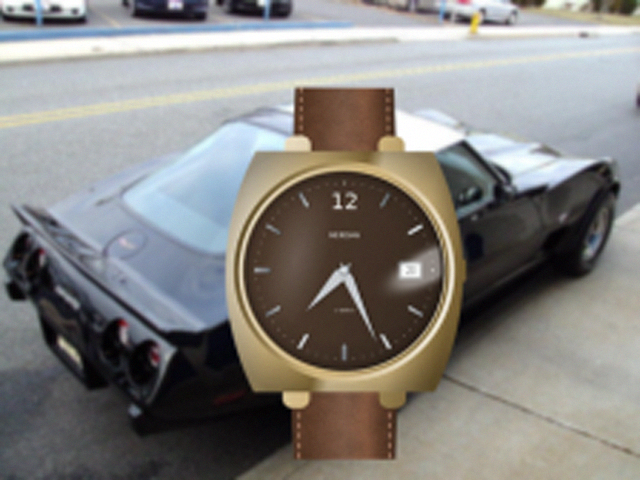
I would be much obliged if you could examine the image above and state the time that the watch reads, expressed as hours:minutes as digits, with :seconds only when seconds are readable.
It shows 7:26
